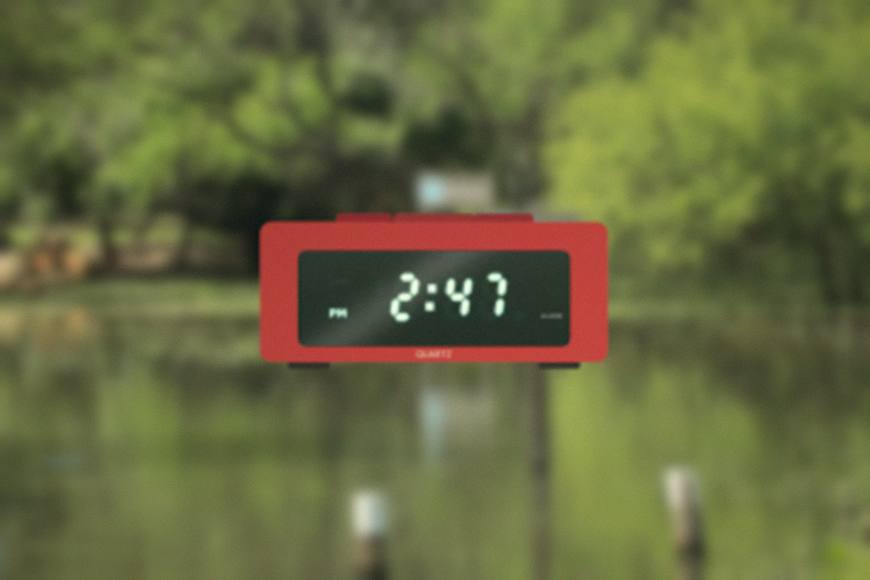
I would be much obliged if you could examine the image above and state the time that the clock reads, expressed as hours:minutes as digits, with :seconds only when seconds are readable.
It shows 2:47
